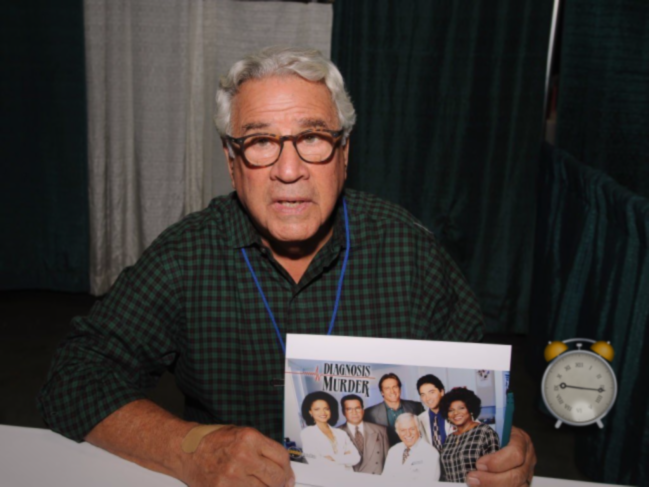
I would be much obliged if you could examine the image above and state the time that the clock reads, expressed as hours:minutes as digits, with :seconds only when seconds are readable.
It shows 9:16
